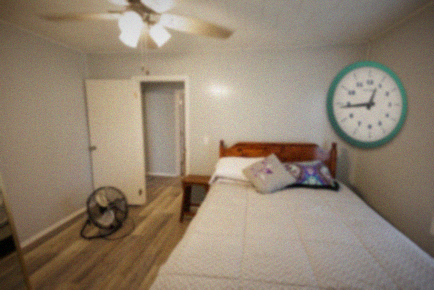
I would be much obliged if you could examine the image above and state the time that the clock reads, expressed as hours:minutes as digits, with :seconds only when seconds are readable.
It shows 12:44
